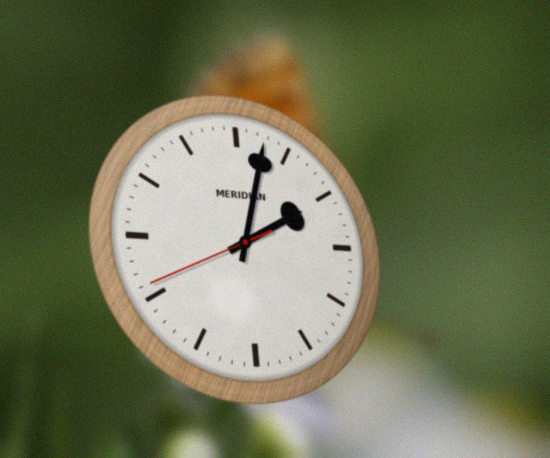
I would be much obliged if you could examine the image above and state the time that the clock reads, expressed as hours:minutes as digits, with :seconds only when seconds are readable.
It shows 2:02:41
